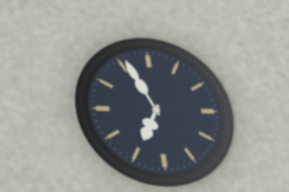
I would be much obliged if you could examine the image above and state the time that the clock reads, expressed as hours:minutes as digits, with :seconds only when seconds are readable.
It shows 6:56
